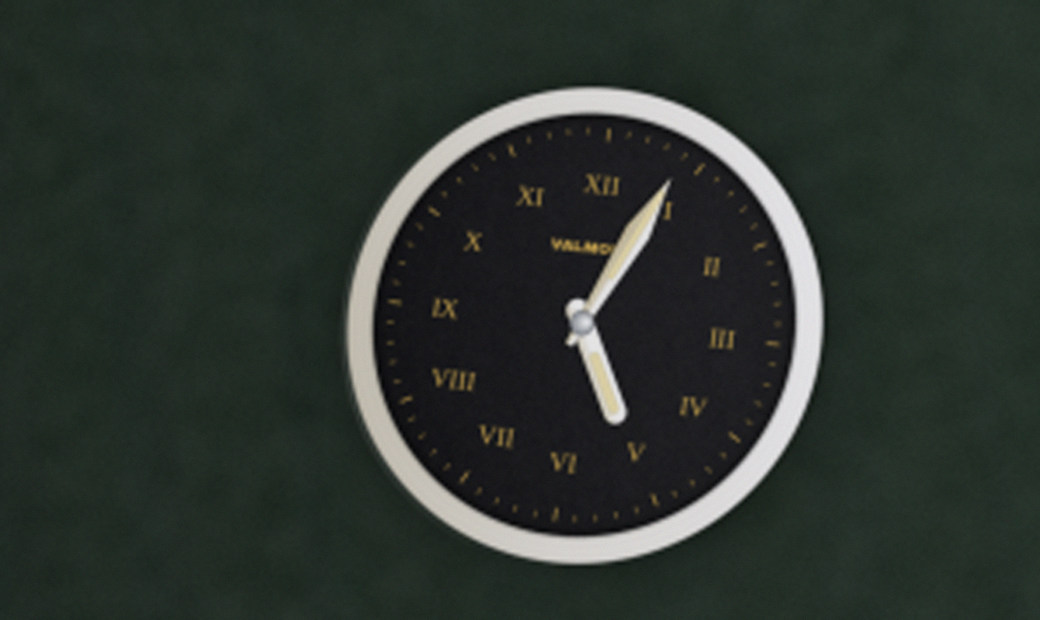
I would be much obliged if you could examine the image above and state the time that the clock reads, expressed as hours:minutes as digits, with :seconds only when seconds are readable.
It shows 5:04
